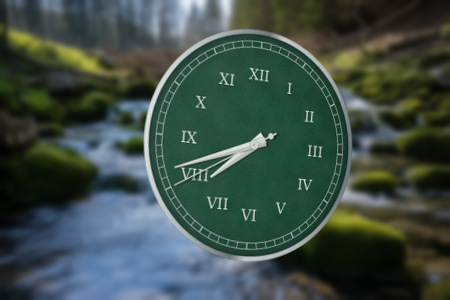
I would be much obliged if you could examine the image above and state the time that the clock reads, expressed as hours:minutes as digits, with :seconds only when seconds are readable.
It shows 7:41:40
